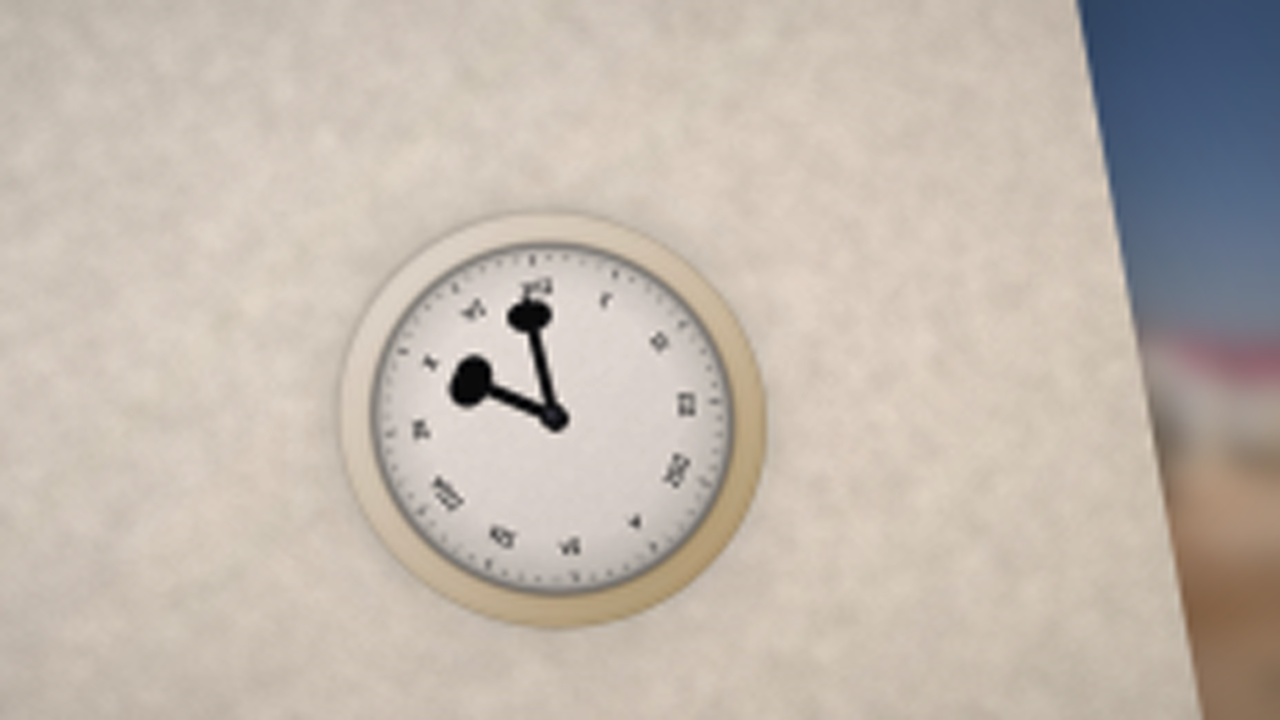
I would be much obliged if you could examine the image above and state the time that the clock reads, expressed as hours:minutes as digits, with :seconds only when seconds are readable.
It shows 9:59
